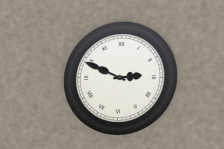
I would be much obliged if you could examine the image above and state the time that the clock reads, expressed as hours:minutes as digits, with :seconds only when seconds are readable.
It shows 2:49
